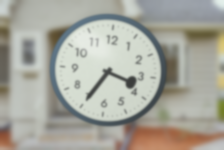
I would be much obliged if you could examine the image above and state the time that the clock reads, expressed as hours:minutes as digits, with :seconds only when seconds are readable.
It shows 3:35
